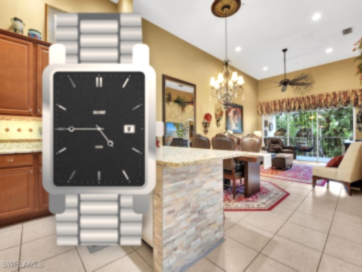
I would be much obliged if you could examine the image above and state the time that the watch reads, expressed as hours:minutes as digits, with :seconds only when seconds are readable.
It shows 4:45
